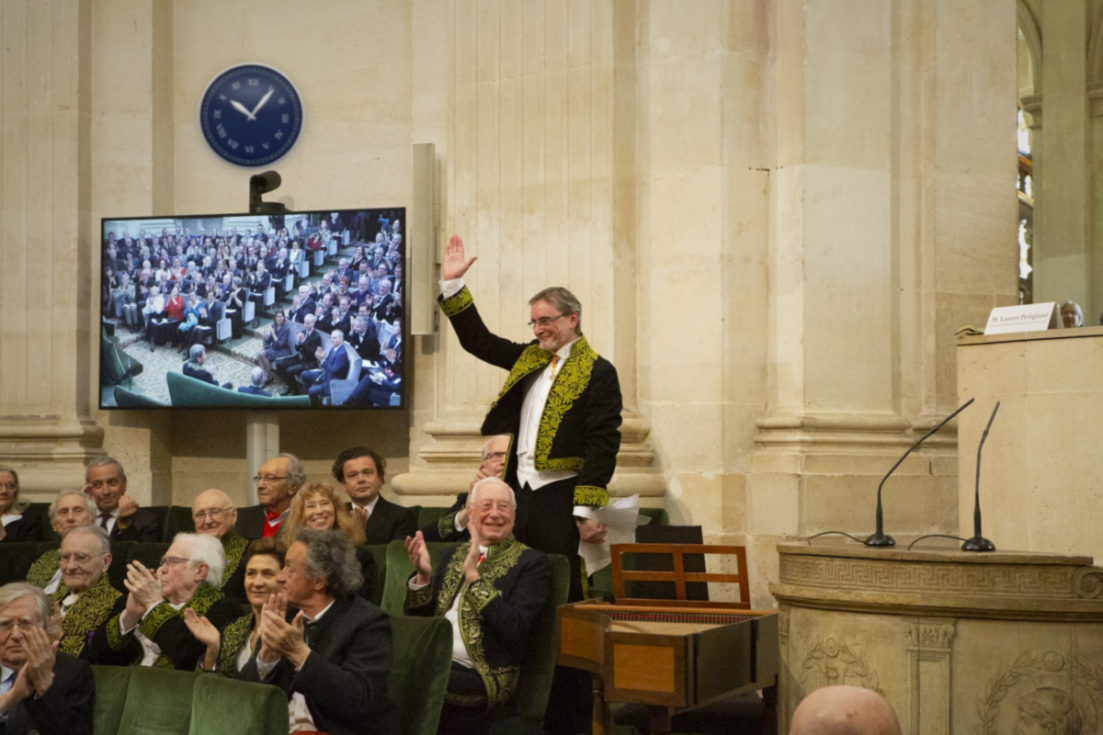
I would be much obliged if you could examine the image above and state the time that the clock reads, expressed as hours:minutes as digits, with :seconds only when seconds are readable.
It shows 10:06
